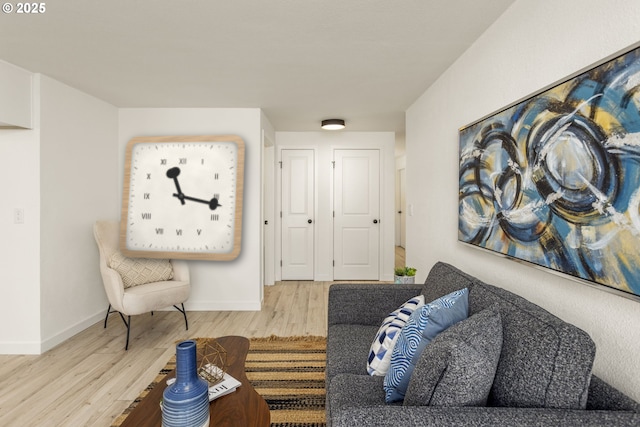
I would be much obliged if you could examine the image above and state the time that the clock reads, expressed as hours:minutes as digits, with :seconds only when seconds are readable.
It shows 11:17
